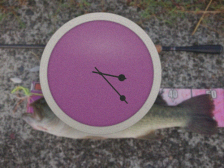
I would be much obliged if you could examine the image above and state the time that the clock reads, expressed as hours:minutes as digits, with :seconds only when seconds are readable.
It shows 3:23
